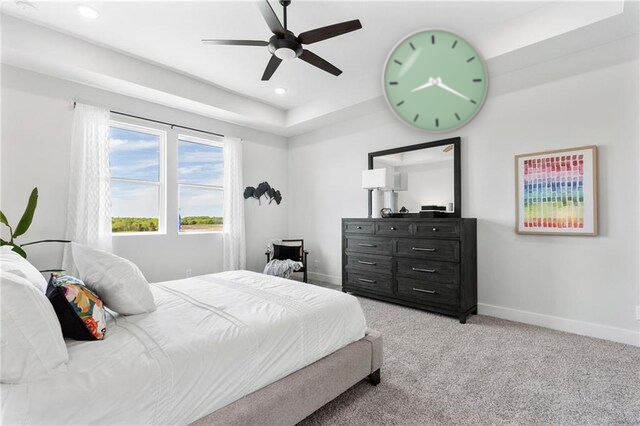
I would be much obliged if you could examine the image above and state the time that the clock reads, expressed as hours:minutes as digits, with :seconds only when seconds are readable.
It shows 8:20
